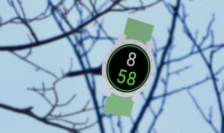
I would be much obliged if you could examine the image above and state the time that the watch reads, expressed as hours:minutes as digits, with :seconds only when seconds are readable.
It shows 8:58
